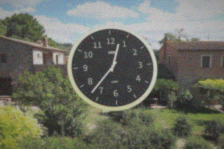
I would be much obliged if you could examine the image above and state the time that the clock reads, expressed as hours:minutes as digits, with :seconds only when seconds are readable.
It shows 12:37
